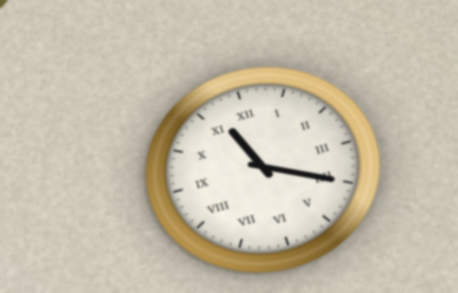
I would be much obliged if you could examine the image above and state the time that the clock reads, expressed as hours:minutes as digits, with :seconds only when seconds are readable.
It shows 11:20
